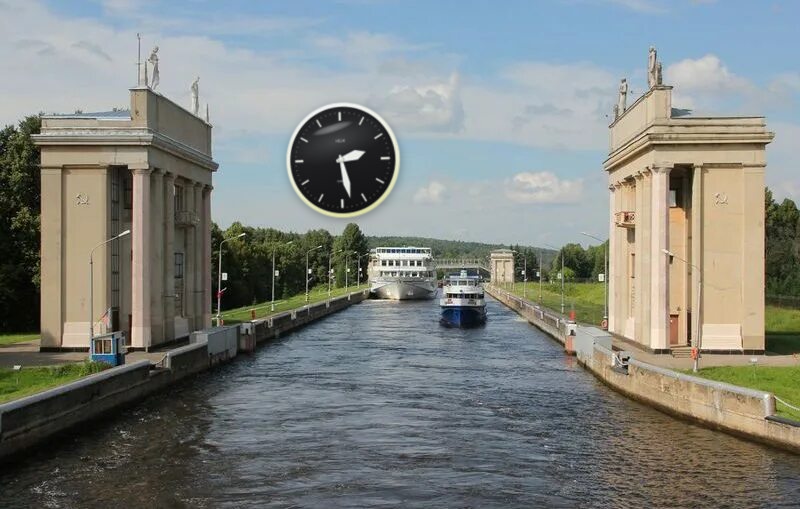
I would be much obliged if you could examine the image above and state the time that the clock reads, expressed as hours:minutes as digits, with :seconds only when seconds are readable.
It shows 2:28
